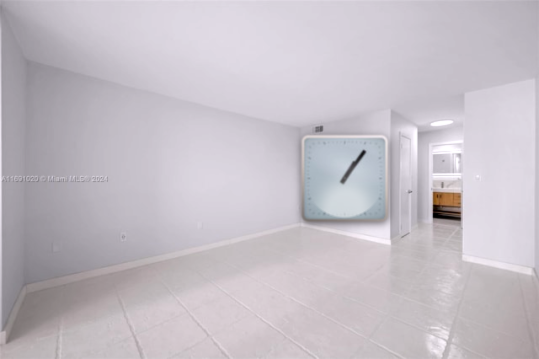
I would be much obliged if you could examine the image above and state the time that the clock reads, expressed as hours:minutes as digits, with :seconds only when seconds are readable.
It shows 1:06
